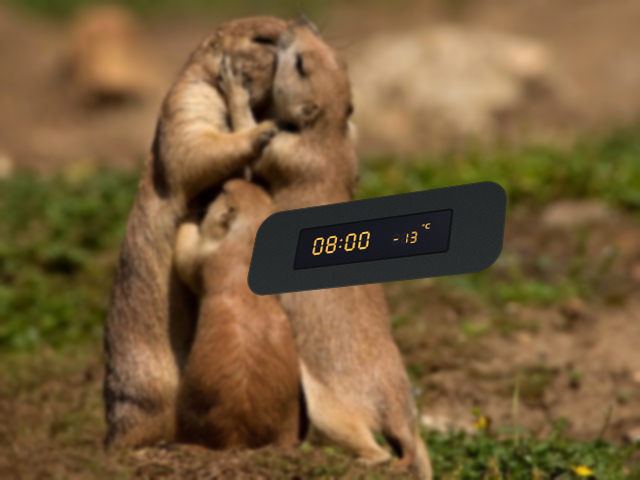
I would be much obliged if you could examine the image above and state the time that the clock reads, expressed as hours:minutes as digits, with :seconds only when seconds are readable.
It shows 8:00
